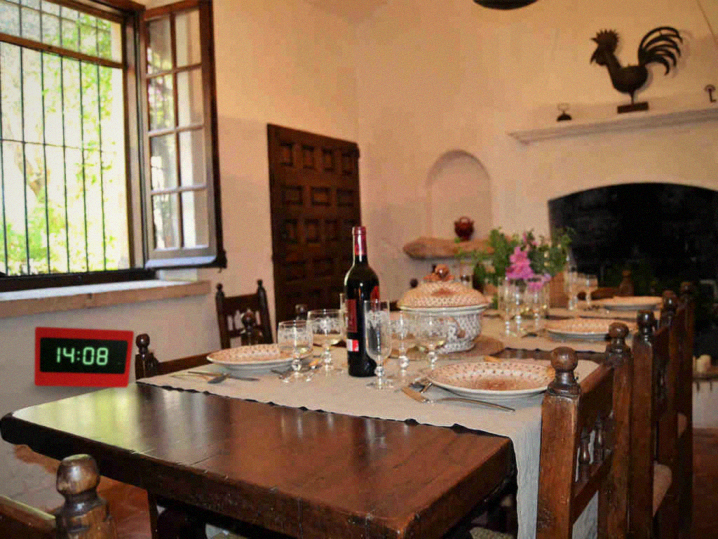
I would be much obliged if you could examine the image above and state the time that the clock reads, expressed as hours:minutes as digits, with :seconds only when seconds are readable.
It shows 14:08
